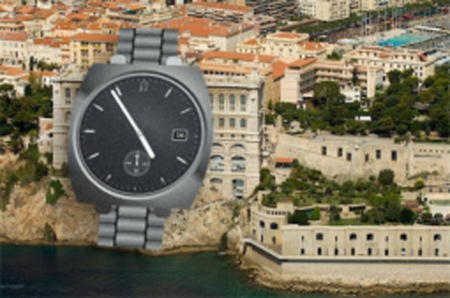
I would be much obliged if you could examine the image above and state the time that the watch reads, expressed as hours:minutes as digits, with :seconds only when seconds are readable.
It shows 4:54
